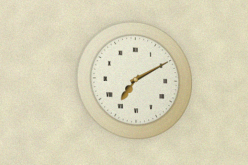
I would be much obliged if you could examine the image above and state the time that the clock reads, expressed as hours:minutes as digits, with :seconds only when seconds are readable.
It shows 7:10
